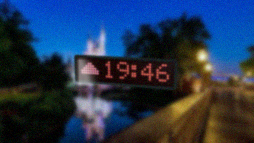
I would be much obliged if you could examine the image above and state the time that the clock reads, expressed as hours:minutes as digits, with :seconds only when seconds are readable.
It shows 19:46
